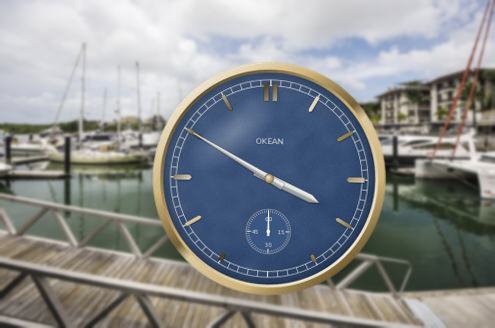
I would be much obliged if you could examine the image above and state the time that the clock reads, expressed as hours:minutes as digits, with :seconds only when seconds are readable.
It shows 3:50
